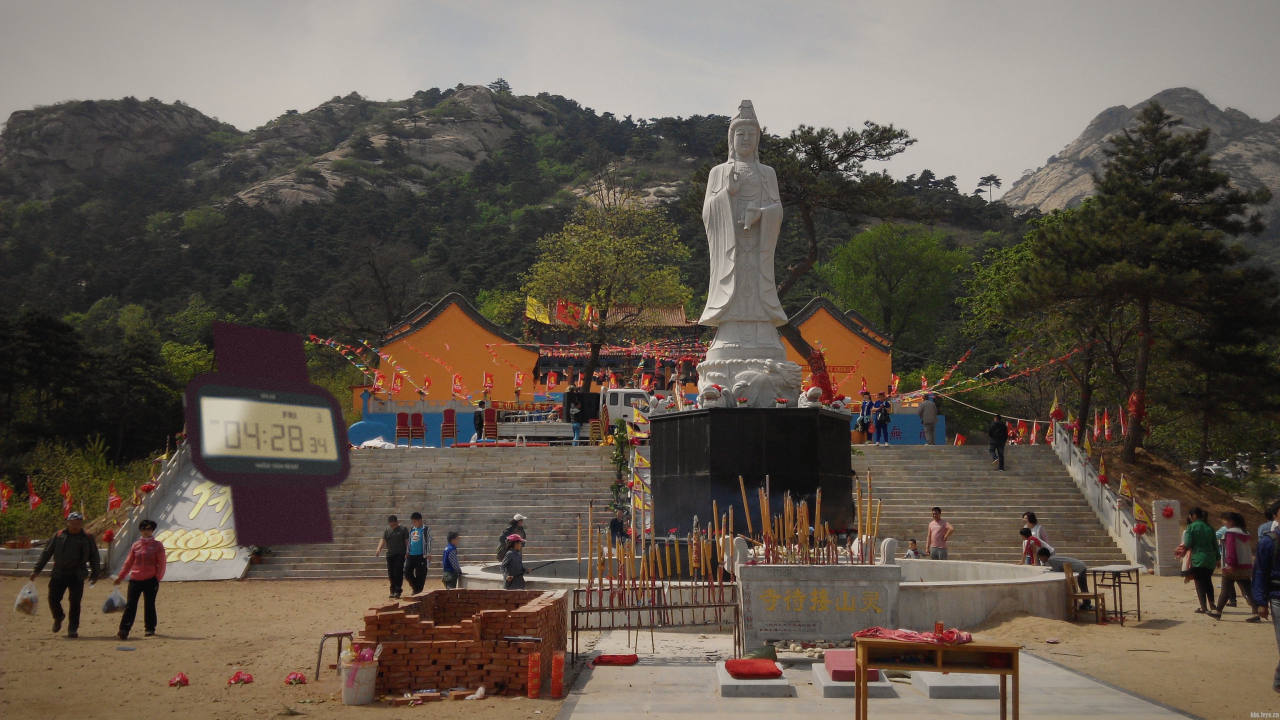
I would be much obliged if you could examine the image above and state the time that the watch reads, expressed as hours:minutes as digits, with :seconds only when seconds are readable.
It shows 4:28:34
